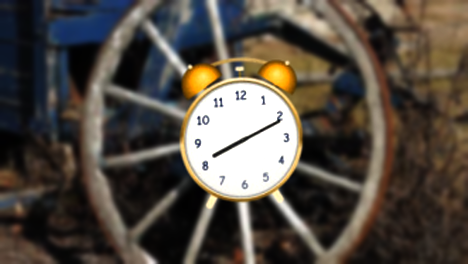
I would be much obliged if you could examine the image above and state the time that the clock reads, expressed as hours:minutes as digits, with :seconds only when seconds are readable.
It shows 8:11
